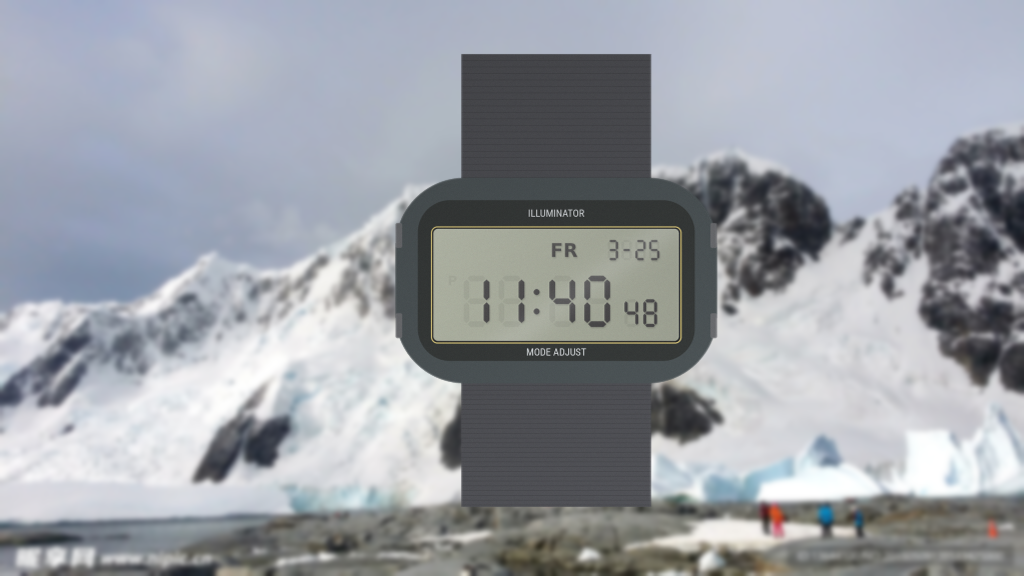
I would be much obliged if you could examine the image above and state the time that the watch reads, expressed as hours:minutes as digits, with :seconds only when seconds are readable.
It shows 11:40:48
